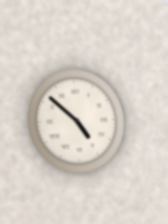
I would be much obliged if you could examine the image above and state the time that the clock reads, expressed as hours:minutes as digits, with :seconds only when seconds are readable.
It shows 4:52
